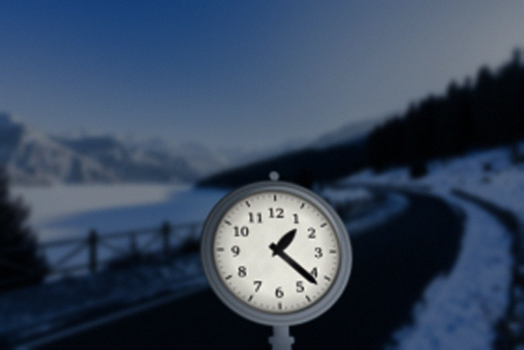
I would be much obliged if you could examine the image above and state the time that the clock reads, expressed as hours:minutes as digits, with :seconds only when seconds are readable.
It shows 1:22
